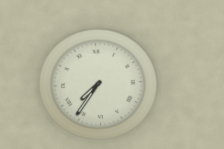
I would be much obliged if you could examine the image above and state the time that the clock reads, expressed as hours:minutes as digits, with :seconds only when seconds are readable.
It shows 7:36
